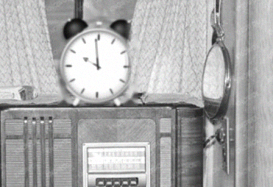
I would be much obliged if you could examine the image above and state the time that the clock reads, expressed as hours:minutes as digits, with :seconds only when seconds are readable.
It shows 9:59
